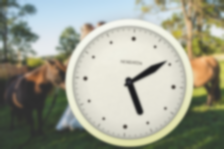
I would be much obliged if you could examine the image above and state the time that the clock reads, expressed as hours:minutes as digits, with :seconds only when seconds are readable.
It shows 5:09
